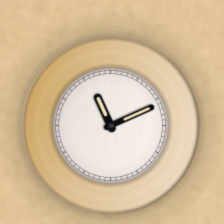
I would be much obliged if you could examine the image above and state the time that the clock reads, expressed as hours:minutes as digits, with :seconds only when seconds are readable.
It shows 11:11
